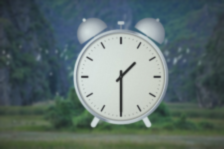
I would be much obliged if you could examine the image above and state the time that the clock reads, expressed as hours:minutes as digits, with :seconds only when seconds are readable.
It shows 1:30
